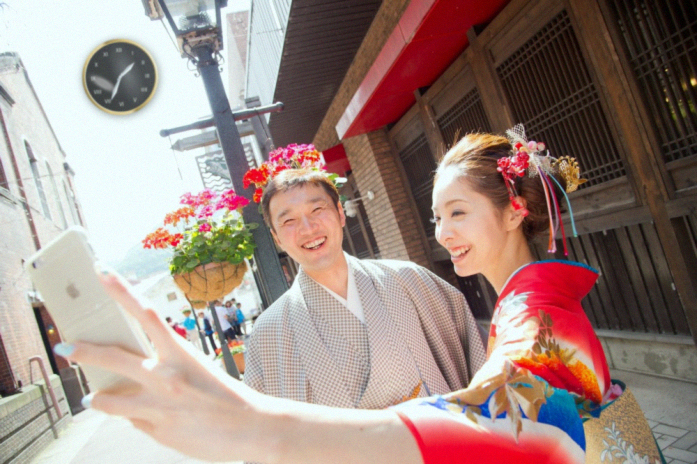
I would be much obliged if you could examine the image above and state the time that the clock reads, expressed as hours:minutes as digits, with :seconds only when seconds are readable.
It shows 1:34
